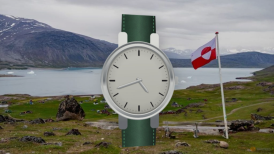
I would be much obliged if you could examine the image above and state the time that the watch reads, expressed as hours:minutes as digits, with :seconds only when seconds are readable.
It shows 4:42
